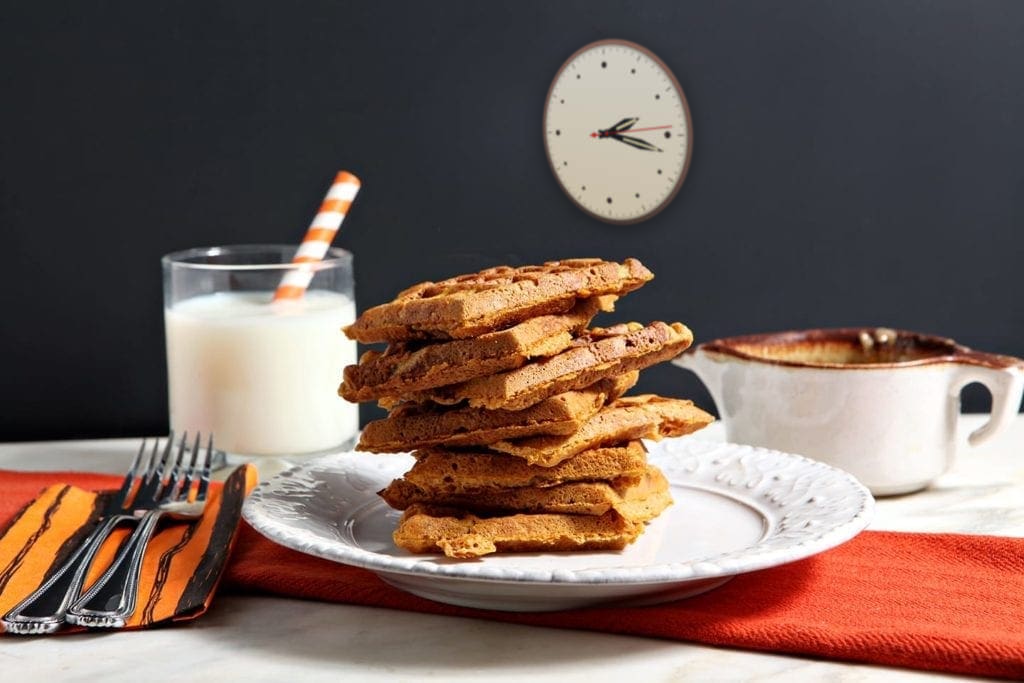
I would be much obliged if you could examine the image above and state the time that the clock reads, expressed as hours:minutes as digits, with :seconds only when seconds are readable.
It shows 2:17:14
